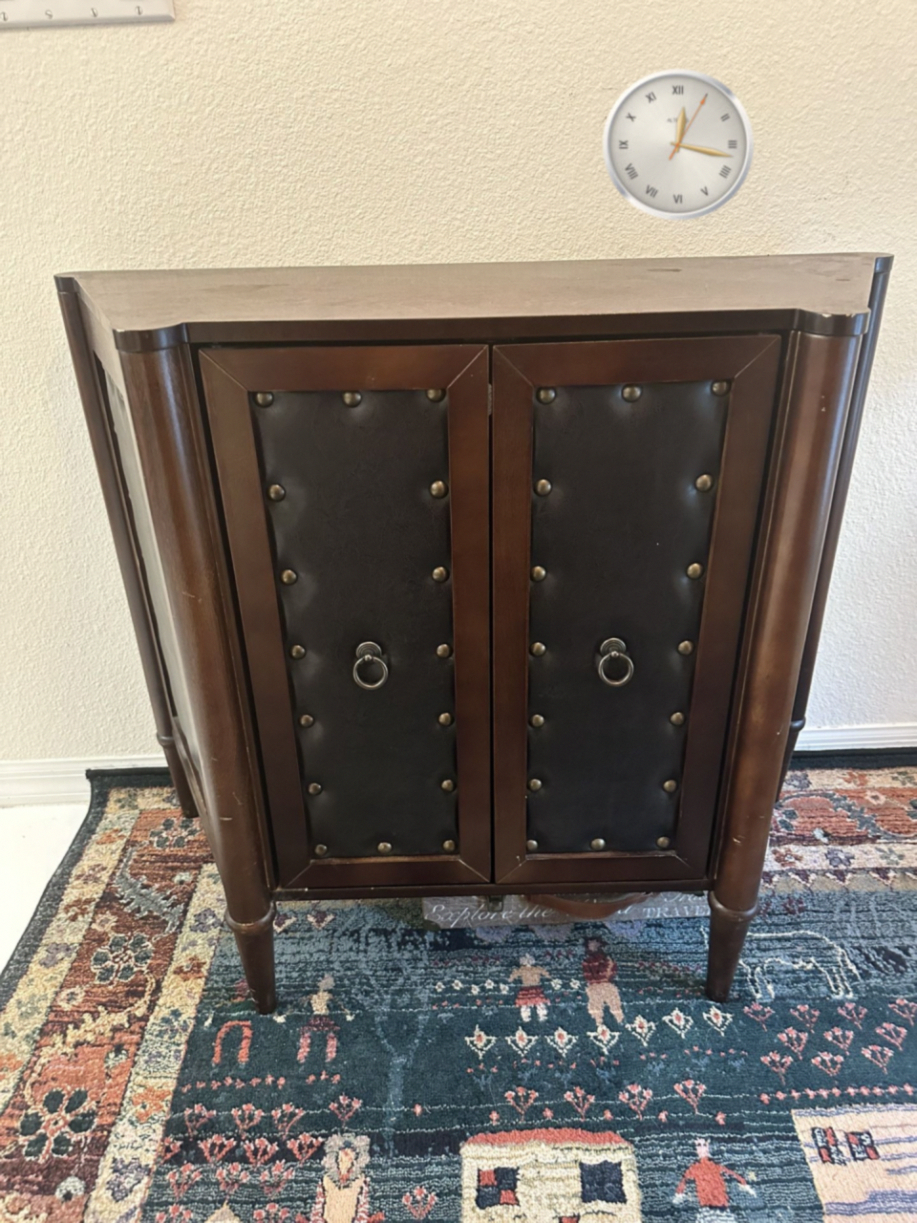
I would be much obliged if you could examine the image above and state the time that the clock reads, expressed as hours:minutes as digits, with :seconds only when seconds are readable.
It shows 12:17:05
